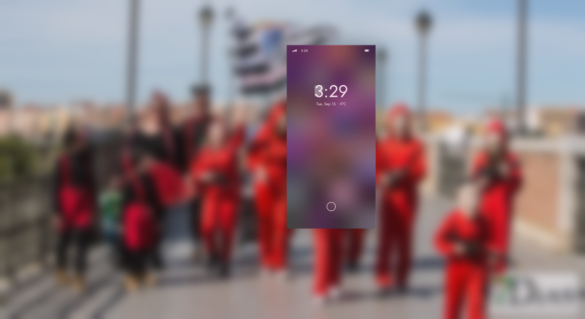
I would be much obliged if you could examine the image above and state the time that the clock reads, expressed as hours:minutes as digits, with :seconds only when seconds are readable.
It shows 3:29
